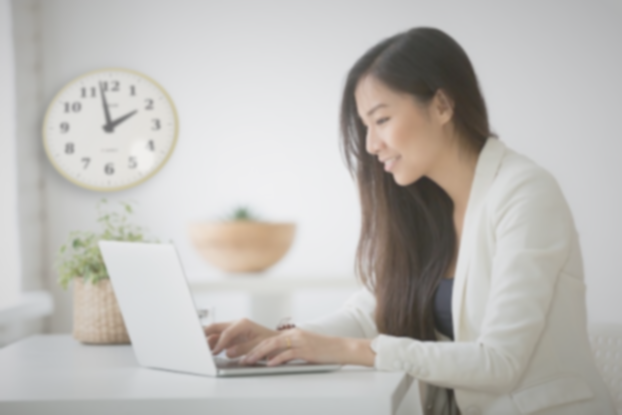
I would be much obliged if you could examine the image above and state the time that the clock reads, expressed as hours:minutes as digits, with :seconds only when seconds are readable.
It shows 1:58
